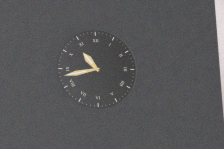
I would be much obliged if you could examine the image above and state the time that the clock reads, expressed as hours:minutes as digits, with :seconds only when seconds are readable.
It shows 10:43
